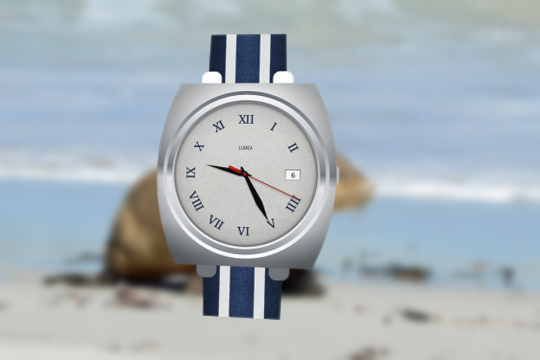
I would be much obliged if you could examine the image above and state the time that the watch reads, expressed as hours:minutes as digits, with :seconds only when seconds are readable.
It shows 9:25:19
